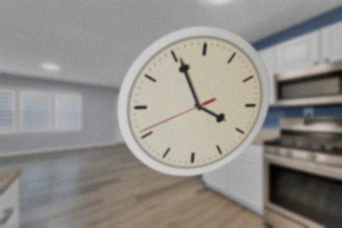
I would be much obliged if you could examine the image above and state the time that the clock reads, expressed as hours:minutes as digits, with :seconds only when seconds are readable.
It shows 3:55:41
